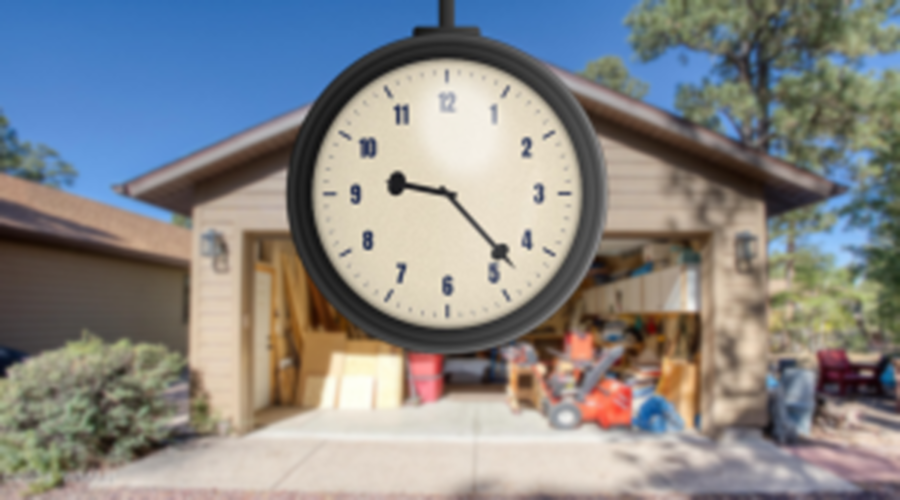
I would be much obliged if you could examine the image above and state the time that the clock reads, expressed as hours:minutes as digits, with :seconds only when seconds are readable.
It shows 9:23
